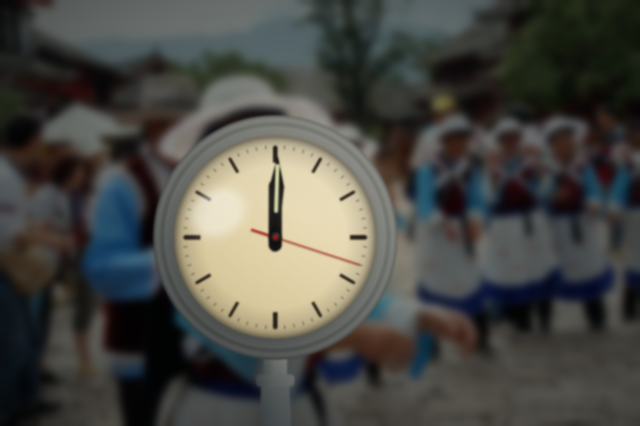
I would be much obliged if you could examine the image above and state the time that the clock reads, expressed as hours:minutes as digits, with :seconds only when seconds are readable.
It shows 12:00:18
